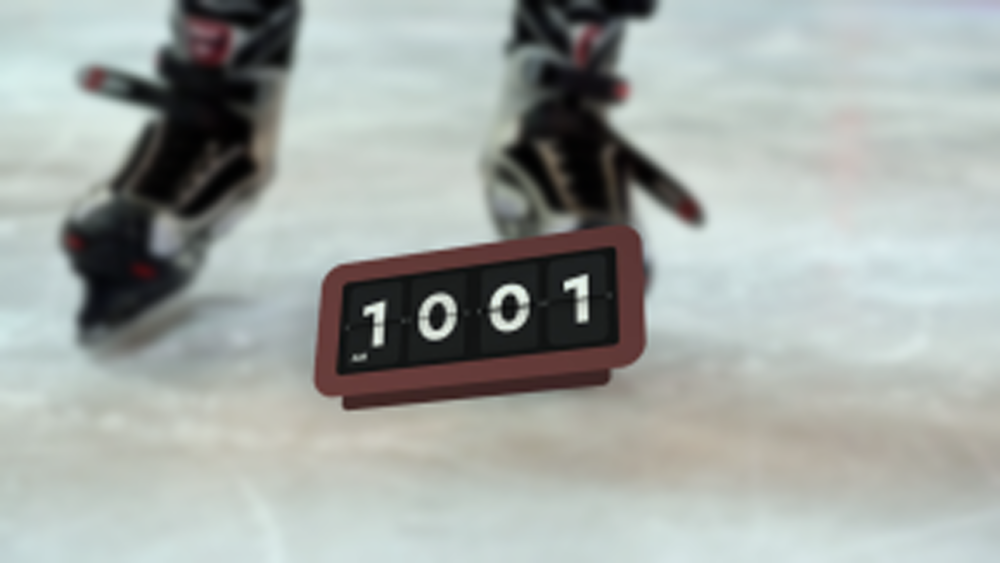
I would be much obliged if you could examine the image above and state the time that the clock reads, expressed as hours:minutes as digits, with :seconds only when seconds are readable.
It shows 10:01
